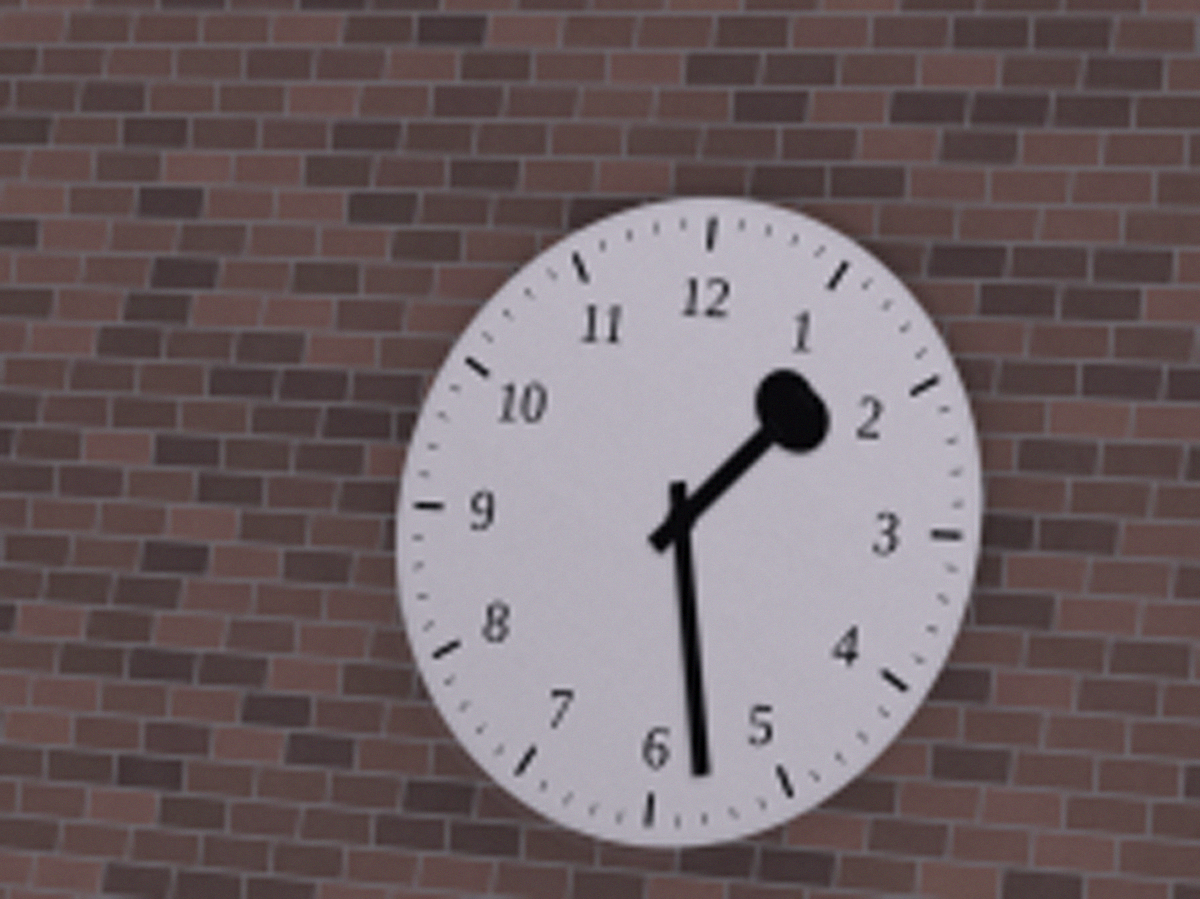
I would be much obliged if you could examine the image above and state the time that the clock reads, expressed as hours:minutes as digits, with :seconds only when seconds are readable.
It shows 1:28
